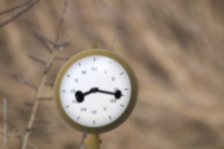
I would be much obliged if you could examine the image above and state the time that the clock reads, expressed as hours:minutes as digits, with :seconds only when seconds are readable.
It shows 8:17
